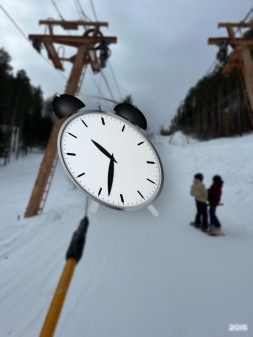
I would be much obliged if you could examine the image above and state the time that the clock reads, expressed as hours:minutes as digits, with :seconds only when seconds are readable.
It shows 10:33
